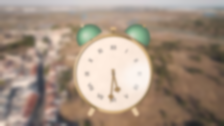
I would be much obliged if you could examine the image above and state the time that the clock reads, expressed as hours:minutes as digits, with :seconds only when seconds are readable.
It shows 5:31
